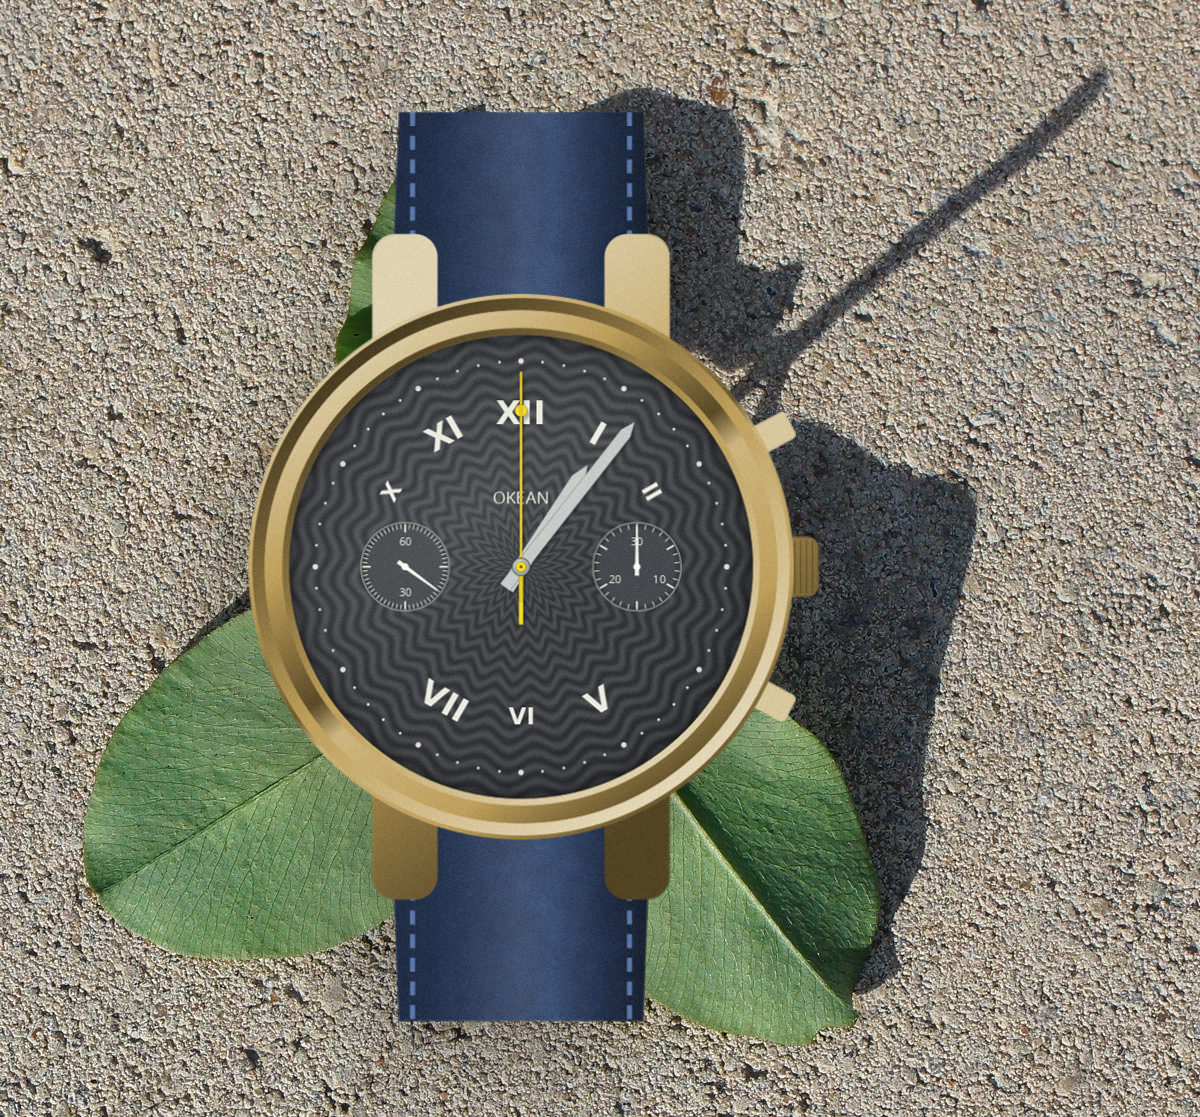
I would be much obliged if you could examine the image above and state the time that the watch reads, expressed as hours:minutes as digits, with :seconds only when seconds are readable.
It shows 1:06:21
